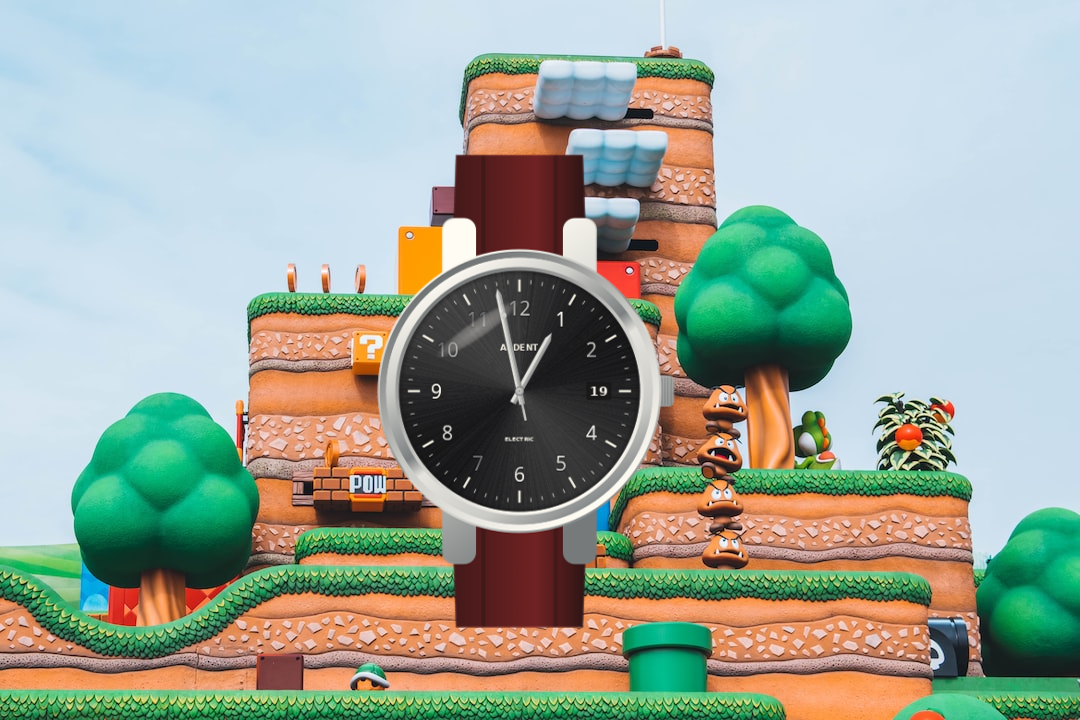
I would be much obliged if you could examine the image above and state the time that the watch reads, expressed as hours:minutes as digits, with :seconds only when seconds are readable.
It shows 12:57:58
